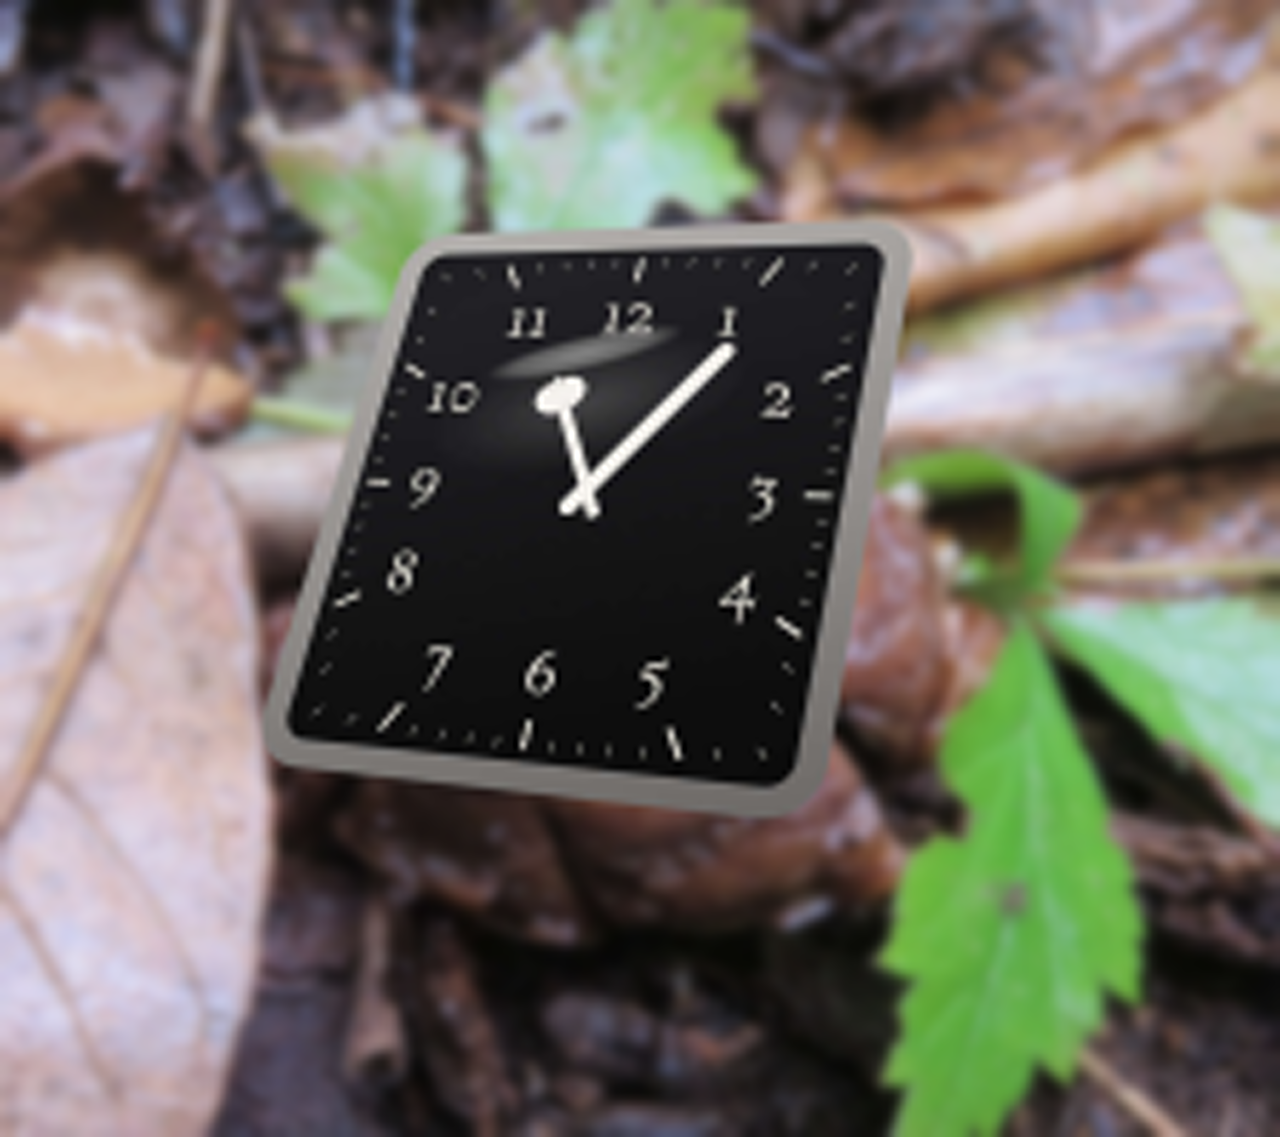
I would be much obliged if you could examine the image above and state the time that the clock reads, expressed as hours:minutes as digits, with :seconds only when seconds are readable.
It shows 11:06
